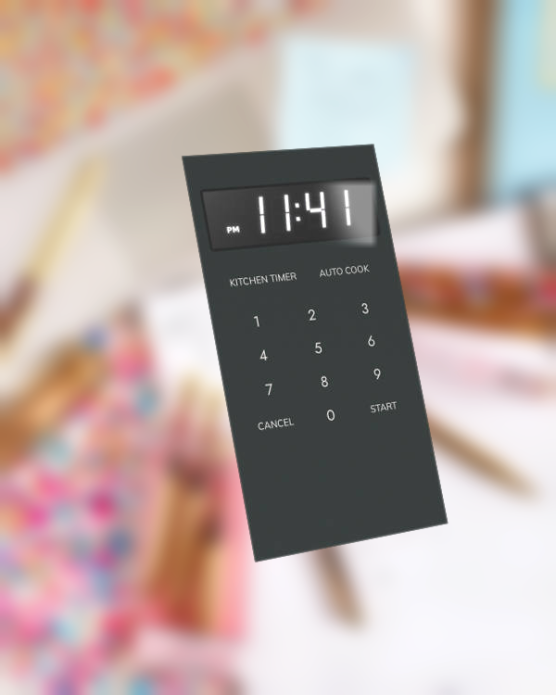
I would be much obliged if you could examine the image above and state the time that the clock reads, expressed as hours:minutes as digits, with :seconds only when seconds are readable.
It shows 11:41
